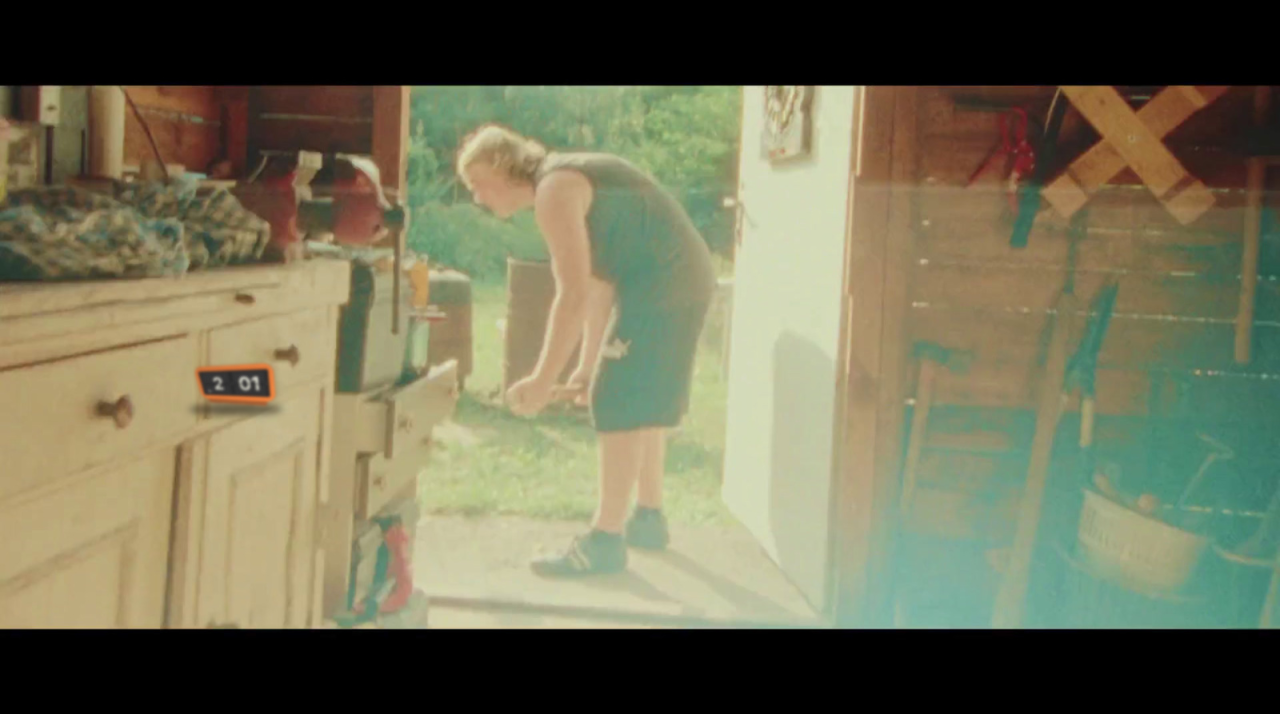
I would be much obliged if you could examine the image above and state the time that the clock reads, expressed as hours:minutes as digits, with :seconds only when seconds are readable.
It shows 2:01
